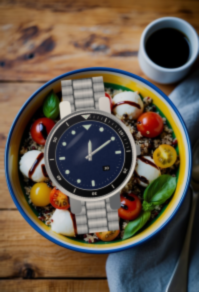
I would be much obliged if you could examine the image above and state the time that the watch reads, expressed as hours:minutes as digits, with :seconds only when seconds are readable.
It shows 12:10
